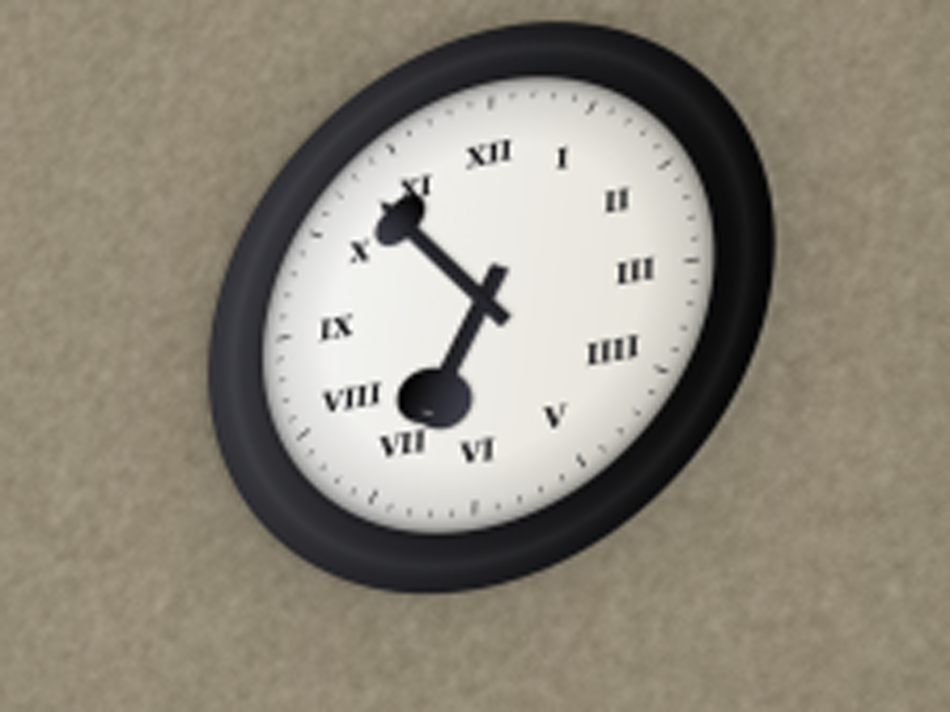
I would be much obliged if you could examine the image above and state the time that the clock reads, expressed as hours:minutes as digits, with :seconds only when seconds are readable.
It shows 6:53
